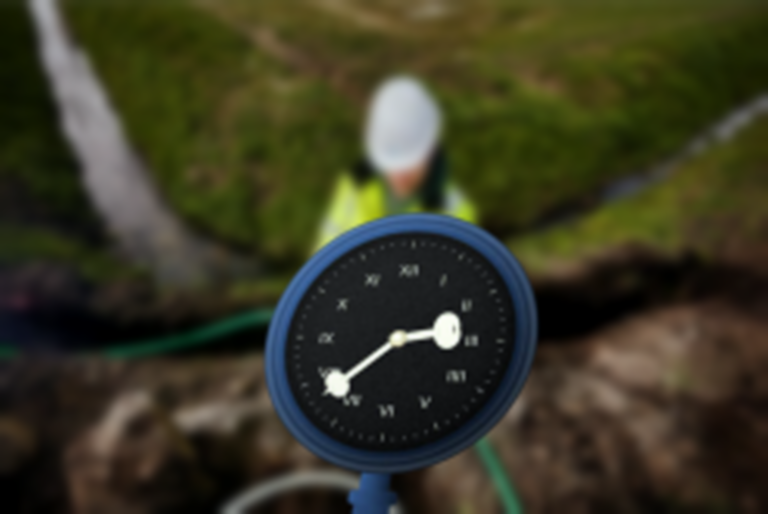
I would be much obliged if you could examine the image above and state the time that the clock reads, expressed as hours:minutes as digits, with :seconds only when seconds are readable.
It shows 2:38
